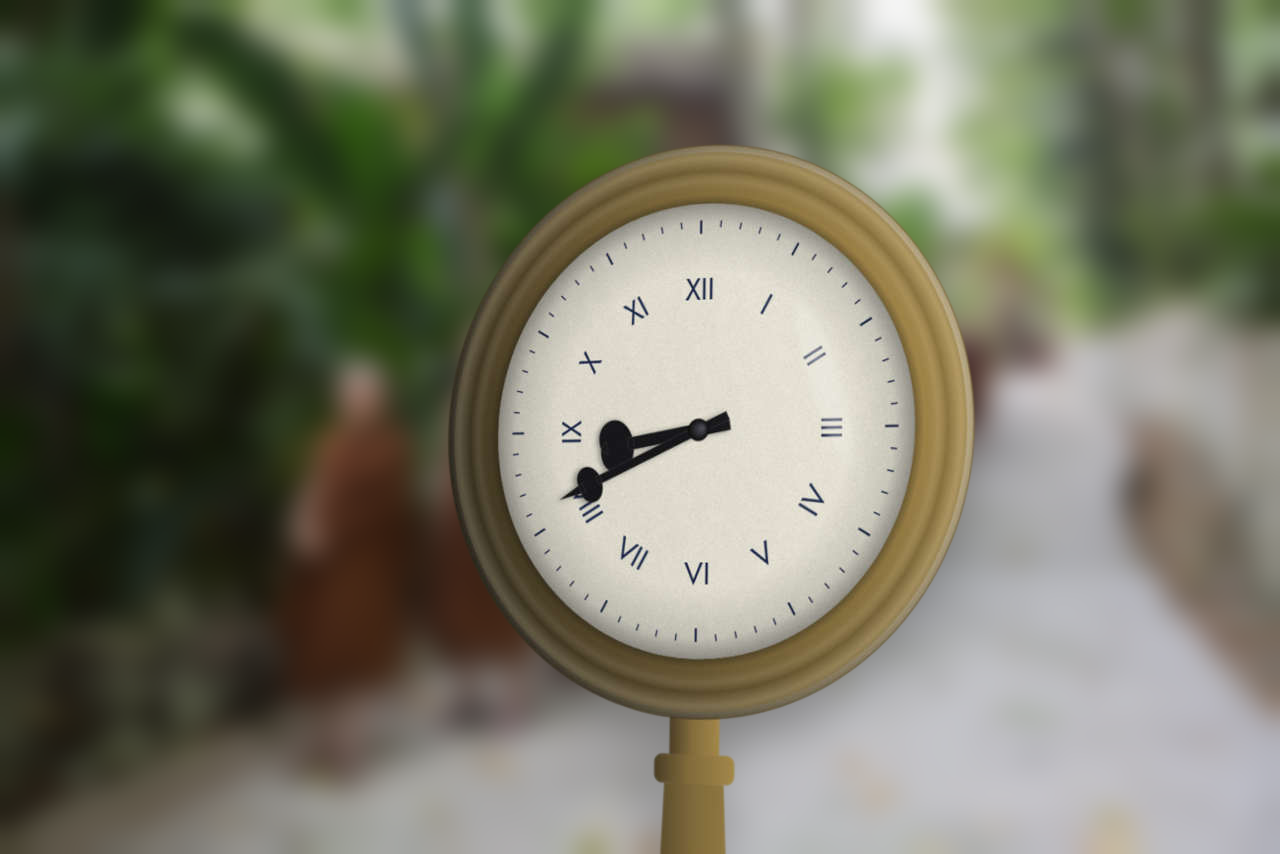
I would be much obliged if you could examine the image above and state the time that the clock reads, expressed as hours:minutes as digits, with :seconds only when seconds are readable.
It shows 8:41
